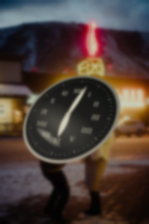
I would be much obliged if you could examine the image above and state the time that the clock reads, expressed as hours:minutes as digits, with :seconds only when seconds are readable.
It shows 6:02
